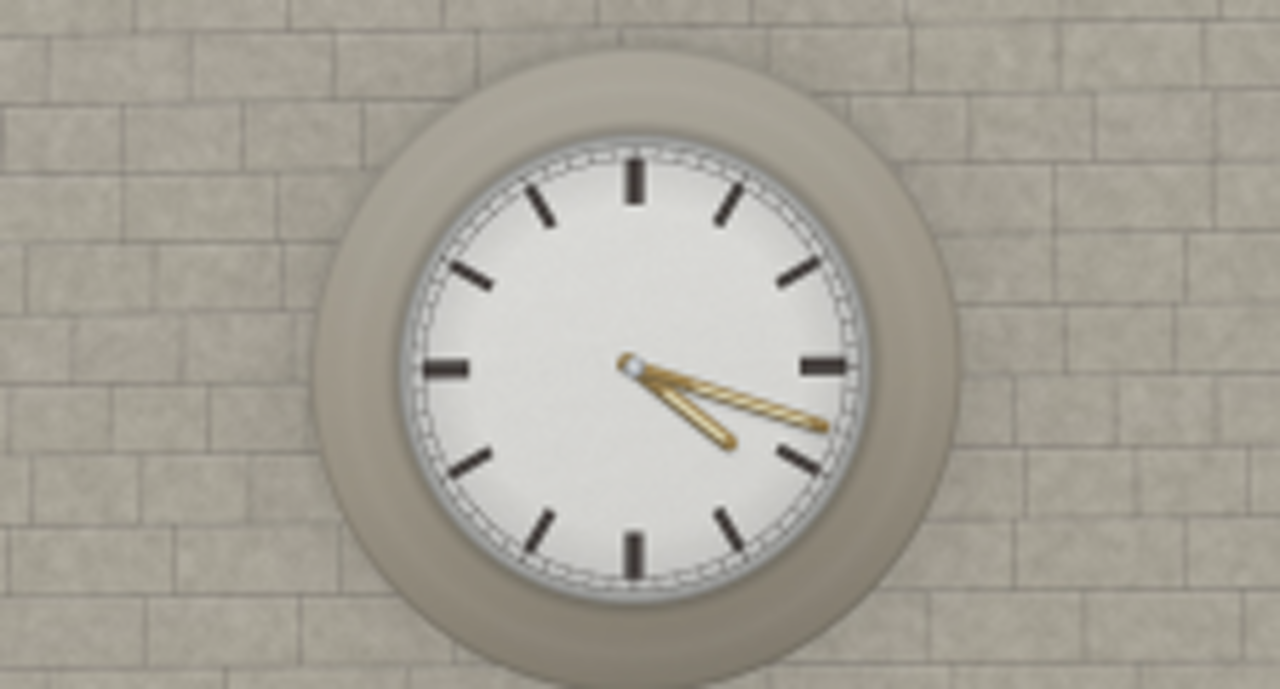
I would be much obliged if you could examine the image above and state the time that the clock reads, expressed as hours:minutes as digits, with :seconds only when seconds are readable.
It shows 4:18
